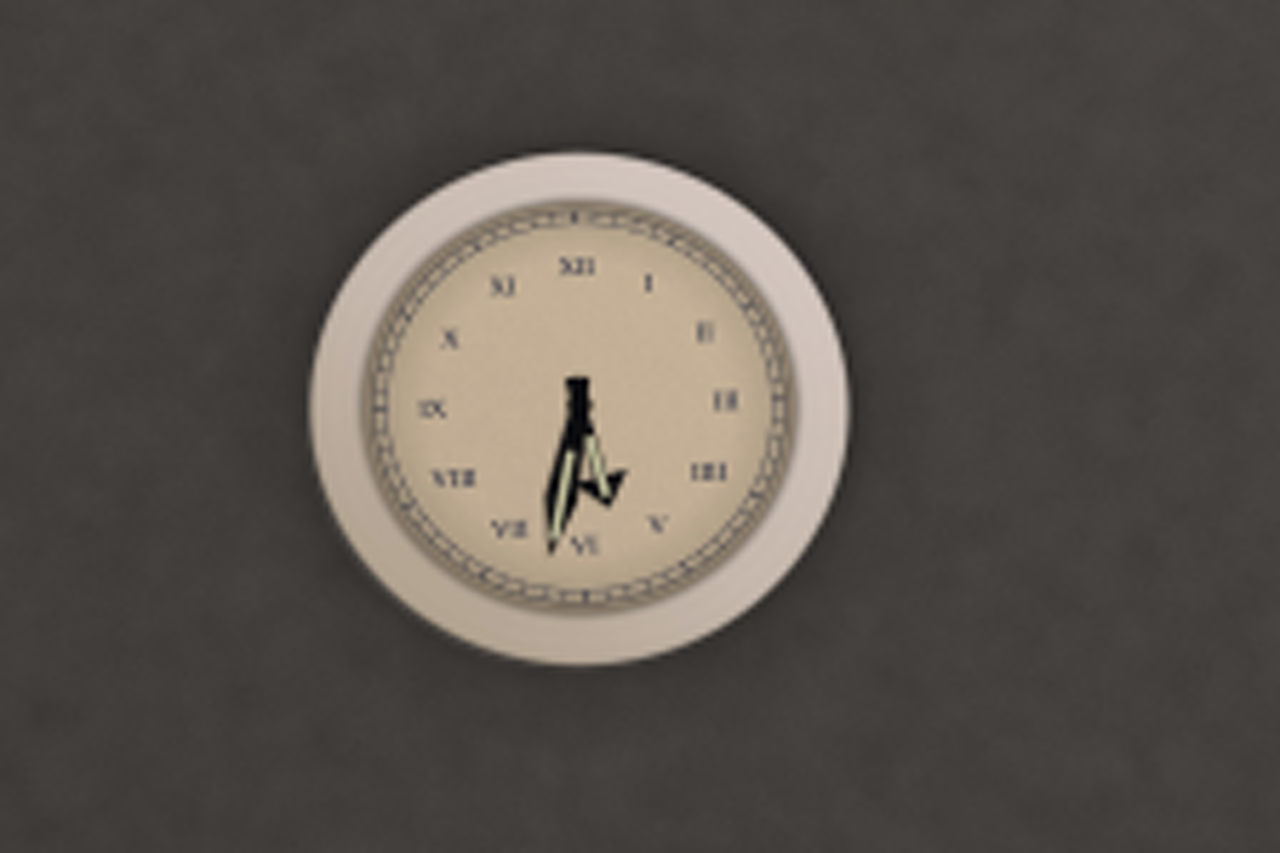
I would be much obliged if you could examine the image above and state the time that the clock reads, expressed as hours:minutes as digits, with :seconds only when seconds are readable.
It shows 5:32
